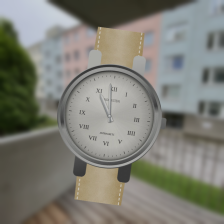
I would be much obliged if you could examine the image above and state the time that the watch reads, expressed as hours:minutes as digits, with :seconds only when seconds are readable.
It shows 10:59
